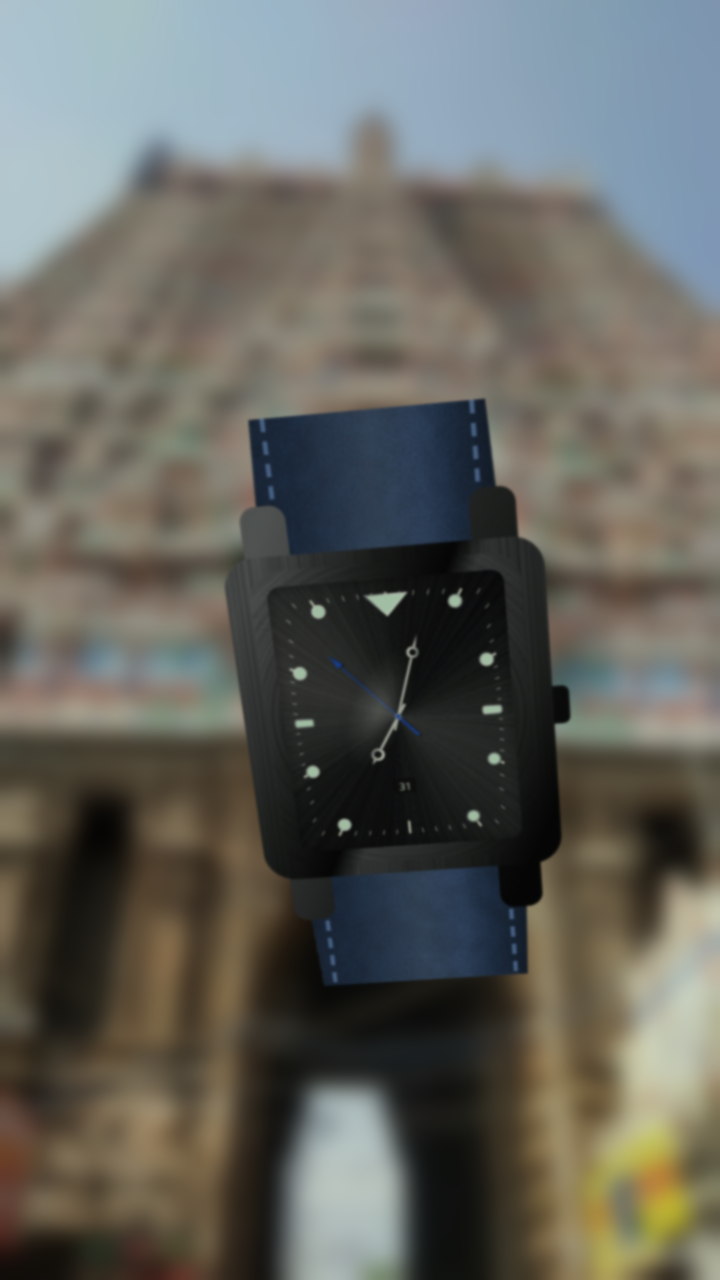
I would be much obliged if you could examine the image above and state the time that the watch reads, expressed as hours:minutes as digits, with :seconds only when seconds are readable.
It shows 7:02:53
